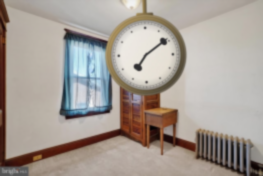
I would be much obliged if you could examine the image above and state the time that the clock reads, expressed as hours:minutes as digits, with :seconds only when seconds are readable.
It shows 7:09
